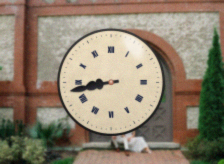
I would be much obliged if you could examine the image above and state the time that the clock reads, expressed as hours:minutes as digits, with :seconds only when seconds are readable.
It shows 8:43
